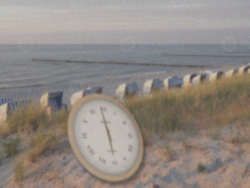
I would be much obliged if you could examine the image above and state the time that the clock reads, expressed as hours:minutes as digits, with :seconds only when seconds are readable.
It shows 5:59
